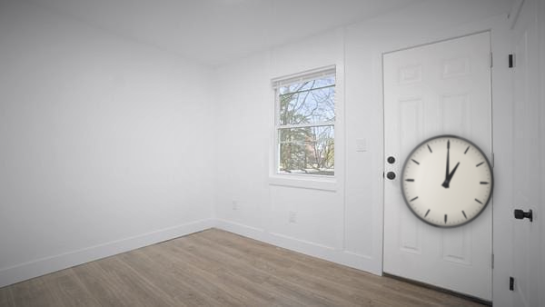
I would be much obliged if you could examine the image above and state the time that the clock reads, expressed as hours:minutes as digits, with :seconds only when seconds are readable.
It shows 1:00
